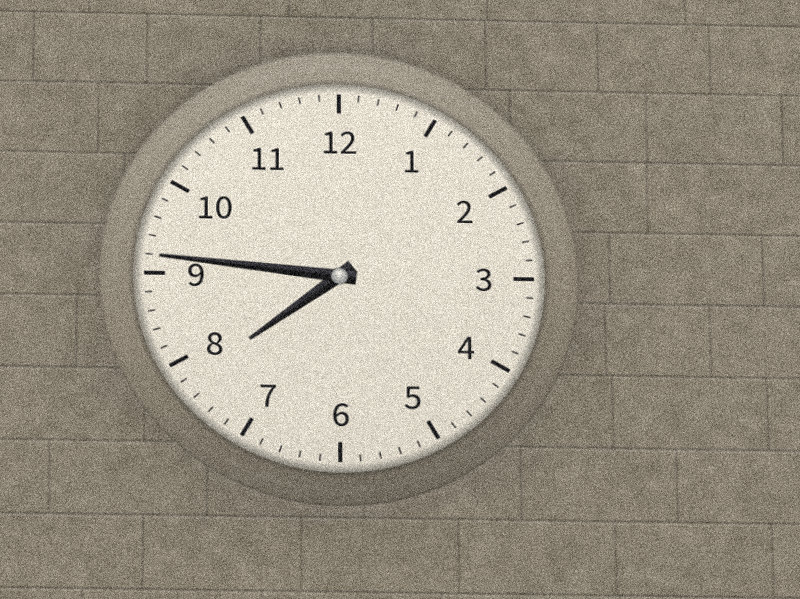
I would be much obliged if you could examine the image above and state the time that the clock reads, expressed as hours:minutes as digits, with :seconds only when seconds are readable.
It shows 7:46
